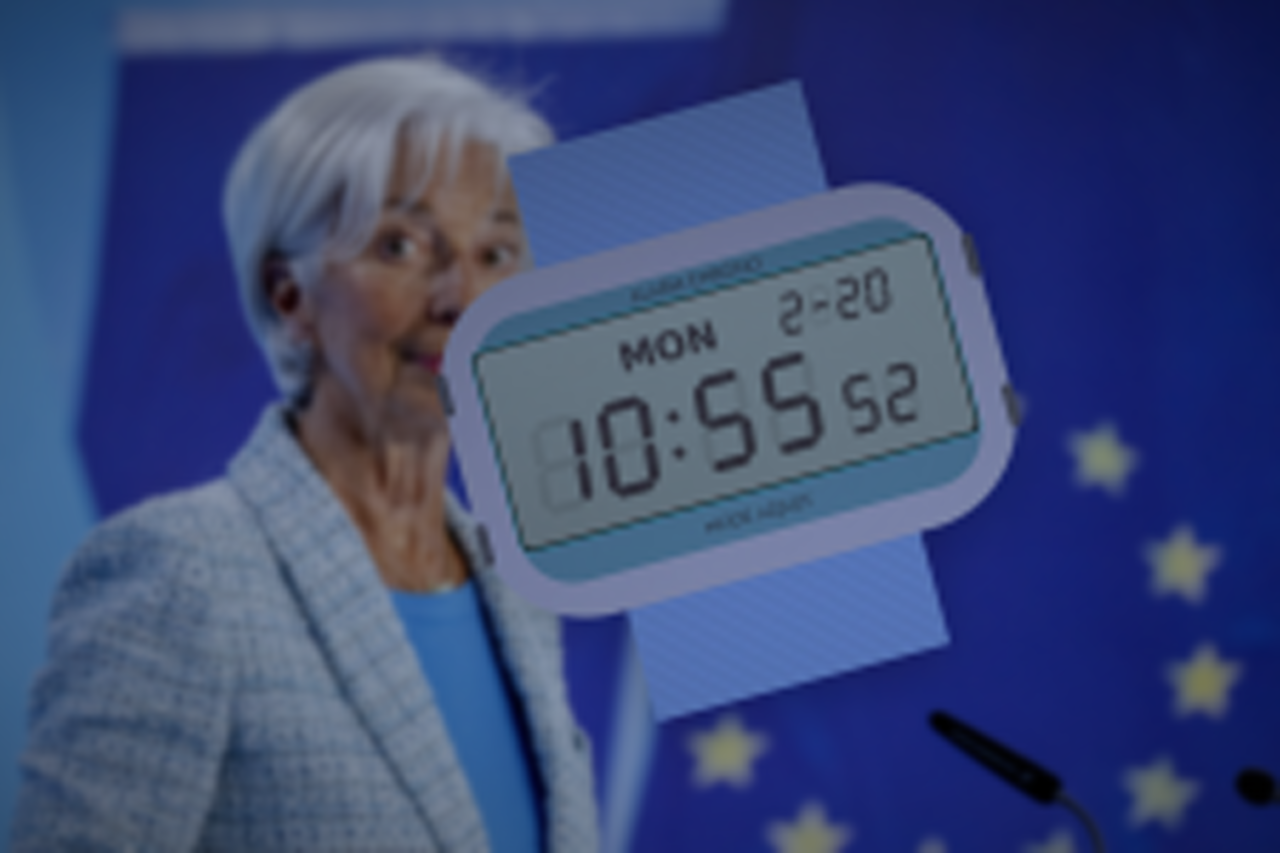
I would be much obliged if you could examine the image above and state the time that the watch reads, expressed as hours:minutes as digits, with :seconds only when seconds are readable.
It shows 10:55:52
